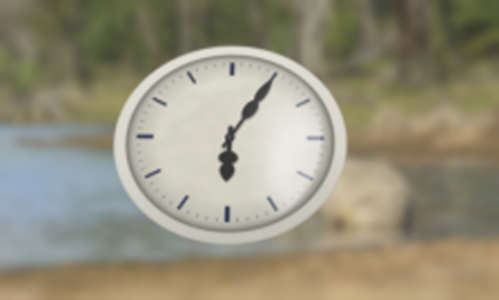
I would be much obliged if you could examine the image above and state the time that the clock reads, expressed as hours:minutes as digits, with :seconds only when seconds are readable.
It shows 6:05
